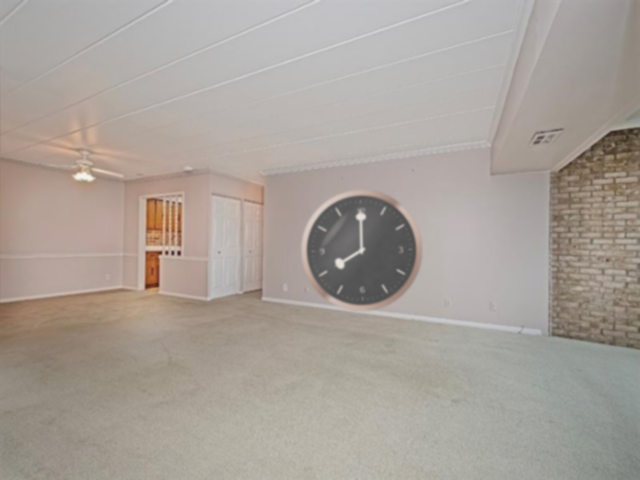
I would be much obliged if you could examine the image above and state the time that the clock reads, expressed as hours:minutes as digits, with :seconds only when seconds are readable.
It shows 8:00
